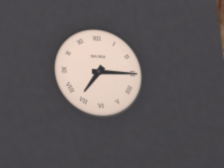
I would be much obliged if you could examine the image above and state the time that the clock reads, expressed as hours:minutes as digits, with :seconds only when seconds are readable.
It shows 7:15
